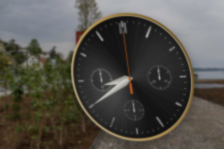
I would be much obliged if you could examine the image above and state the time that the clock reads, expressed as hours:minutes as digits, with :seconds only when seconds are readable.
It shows 8:40
